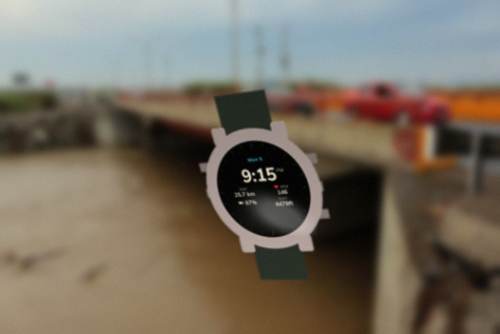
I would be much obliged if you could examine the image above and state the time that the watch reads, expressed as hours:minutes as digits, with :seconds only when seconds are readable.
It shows 9:15
